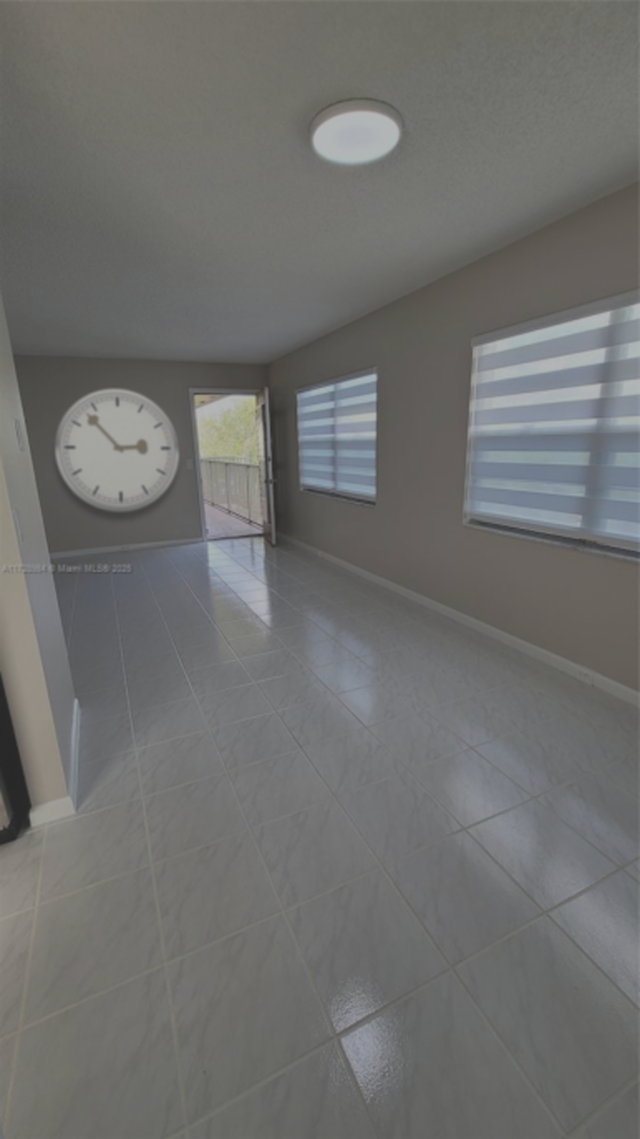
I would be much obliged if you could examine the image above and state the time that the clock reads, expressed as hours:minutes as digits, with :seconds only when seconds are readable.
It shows 2:53
